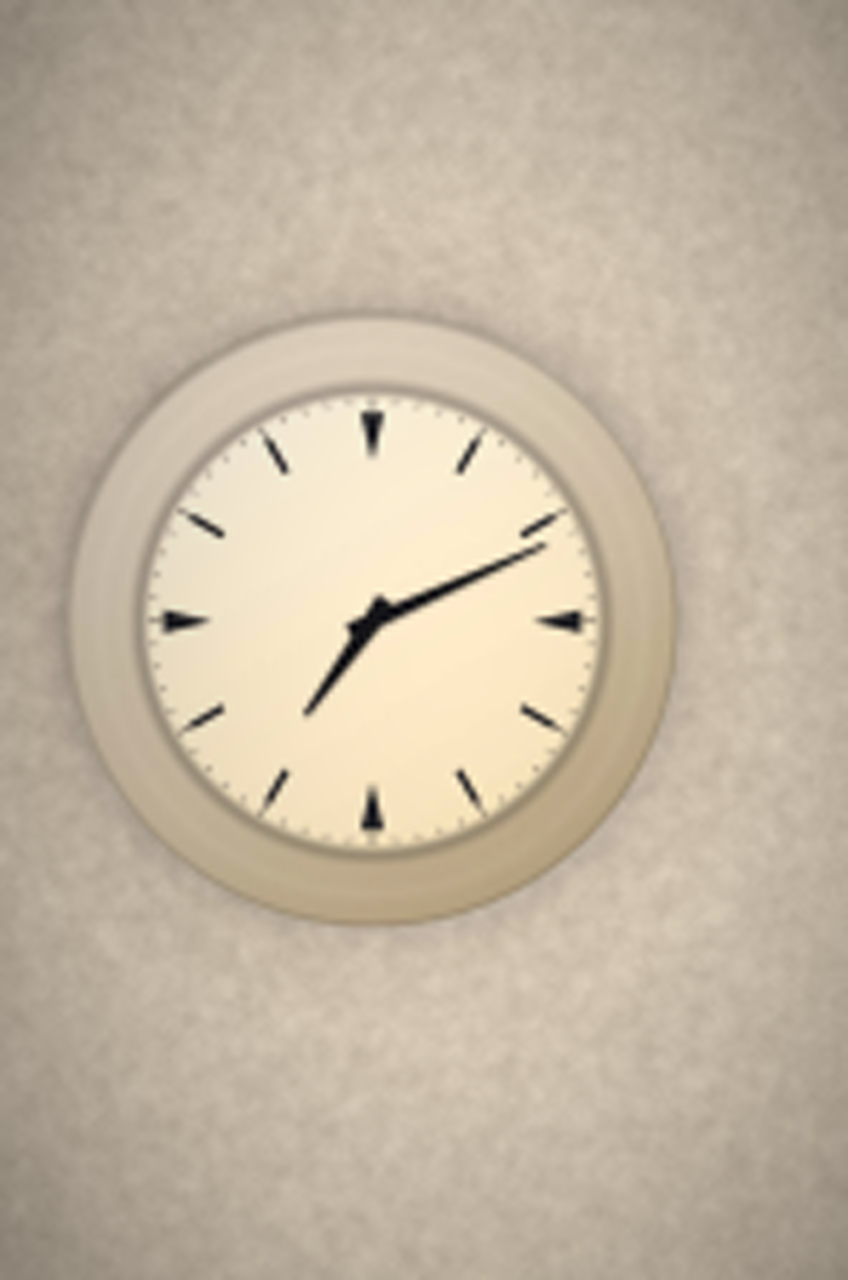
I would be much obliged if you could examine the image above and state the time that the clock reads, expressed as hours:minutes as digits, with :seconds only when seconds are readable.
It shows 7:11
